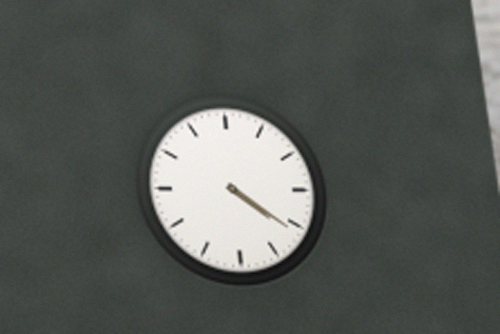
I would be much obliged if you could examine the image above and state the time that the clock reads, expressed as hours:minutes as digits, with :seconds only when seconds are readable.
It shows 4:21
